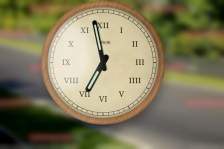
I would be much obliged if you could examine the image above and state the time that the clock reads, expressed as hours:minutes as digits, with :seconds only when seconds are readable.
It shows 6:58
